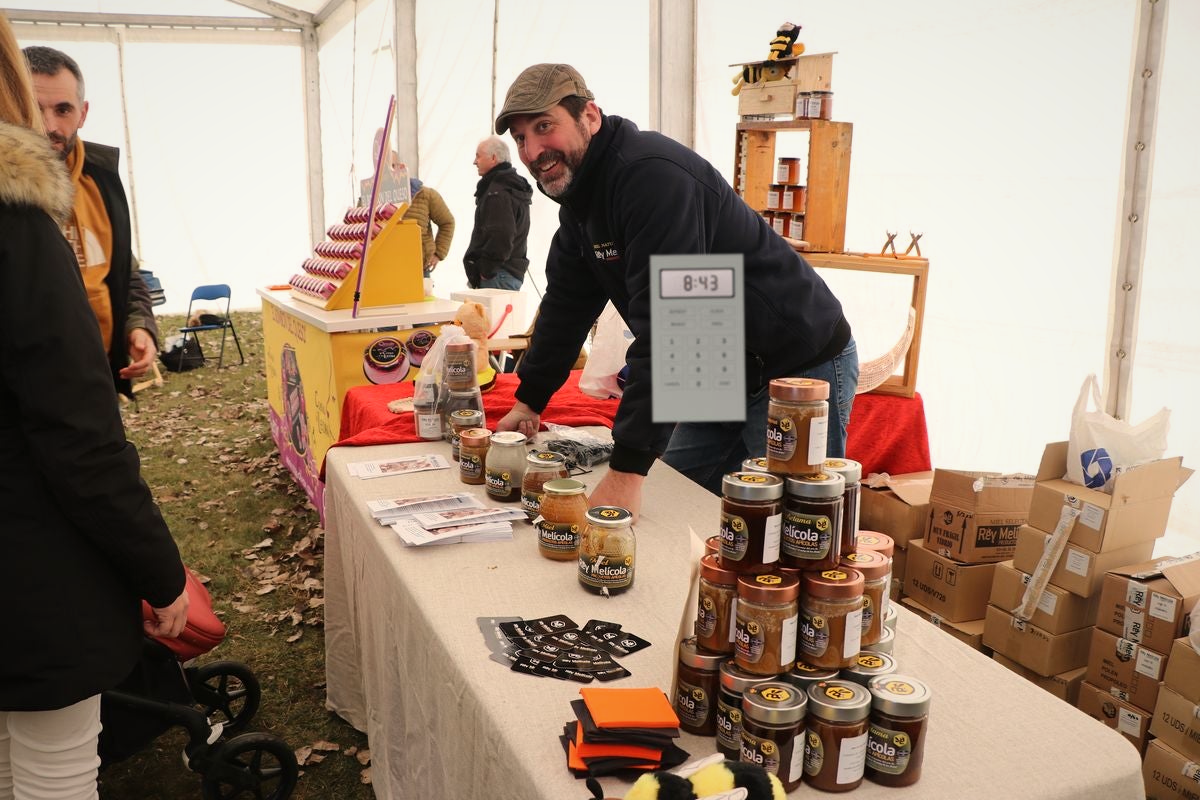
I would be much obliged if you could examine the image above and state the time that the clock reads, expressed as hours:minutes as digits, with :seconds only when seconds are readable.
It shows 8:43
